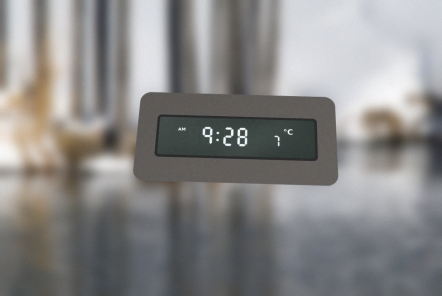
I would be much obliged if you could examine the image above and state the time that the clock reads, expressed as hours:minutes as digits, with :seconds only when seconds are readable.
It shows 9:28
